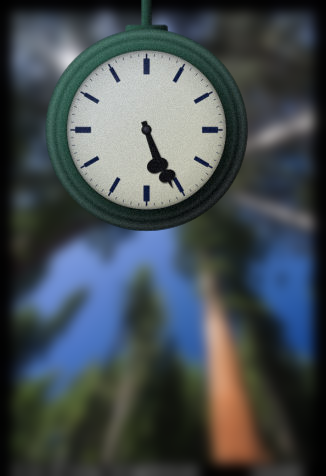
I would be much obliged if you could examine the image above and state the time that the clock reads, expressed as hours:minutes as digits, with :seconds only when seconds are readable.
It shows 5:26
